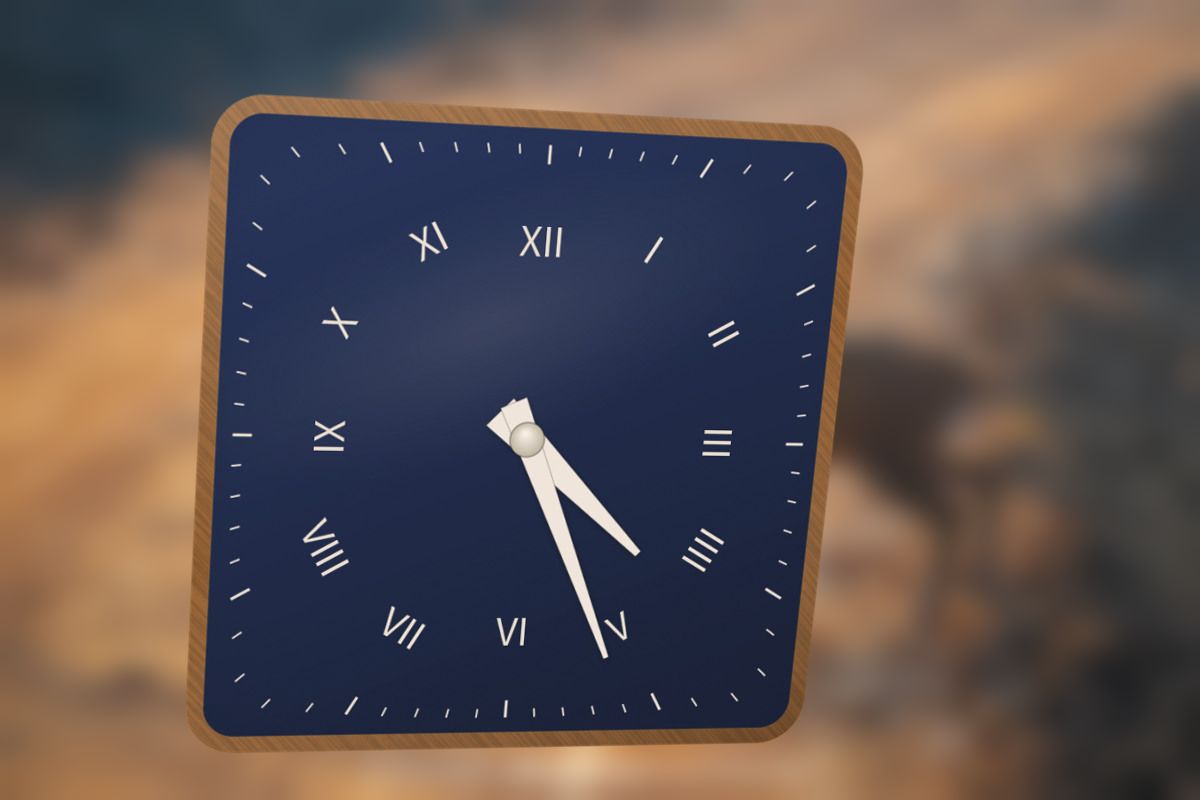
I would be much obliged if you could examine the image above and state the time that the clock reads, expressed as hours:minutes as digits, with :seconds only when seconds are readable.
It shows 4:26
